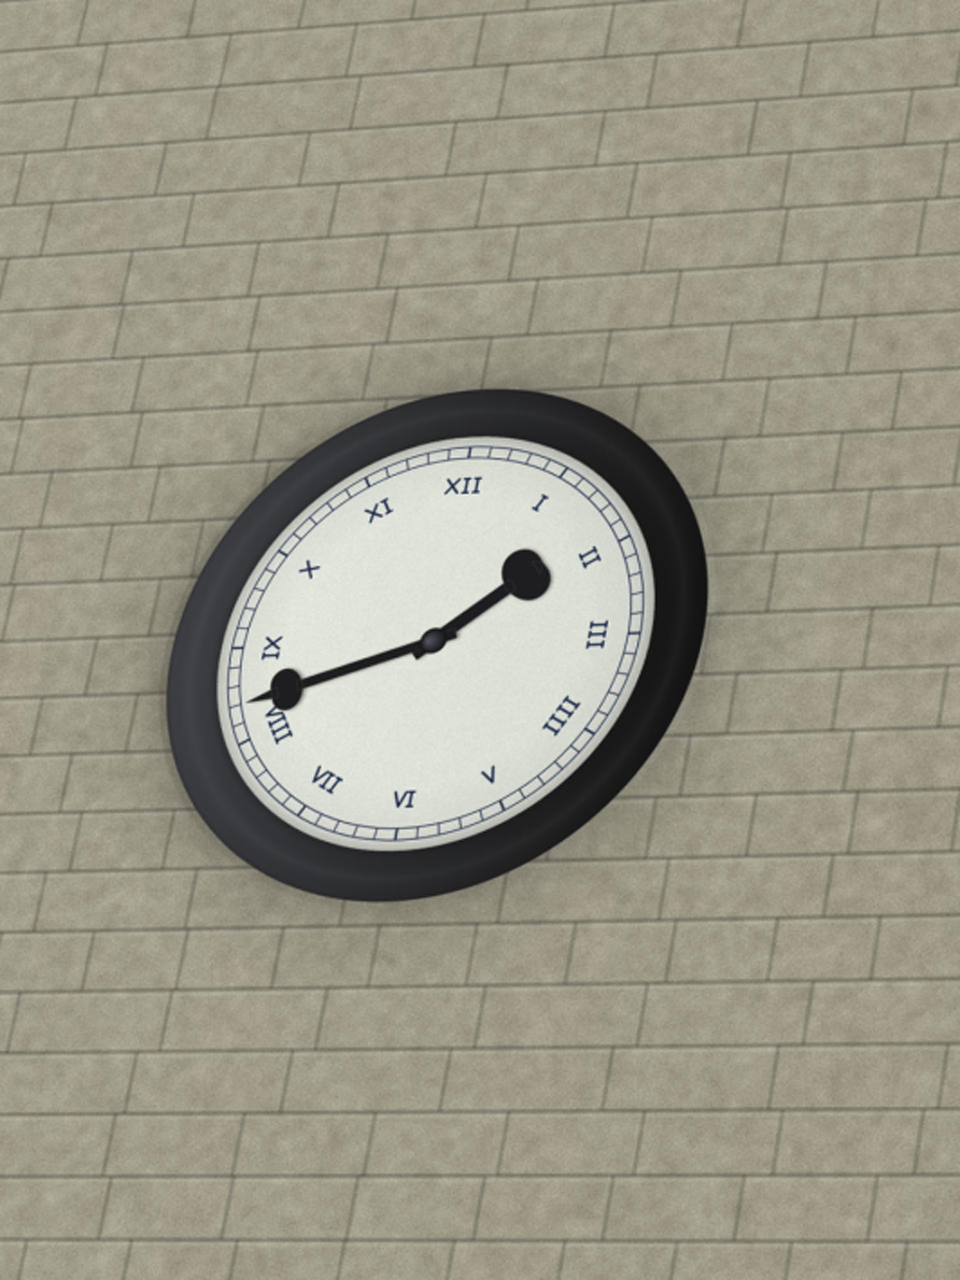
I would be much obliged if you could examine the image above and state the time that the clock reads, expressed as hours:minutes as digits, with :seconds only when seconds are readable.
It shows 1:42
